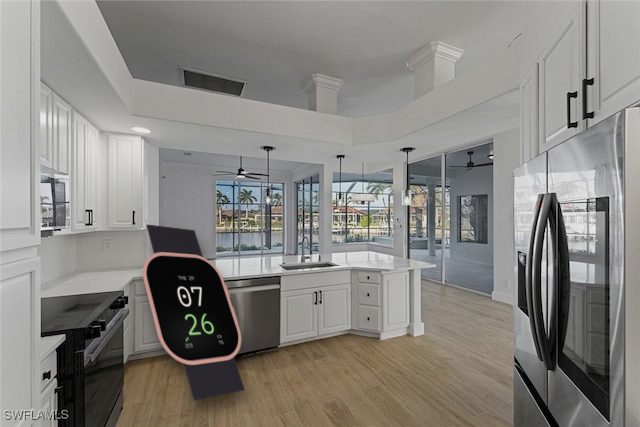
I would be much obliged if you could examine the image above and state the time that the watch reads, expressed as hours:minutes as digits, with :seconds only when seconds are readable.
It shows 7:26
